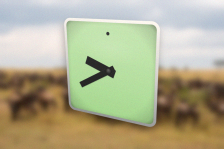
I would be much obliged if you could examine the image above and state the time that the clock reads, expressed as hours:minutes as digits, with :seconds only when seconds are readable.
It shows 9:40
